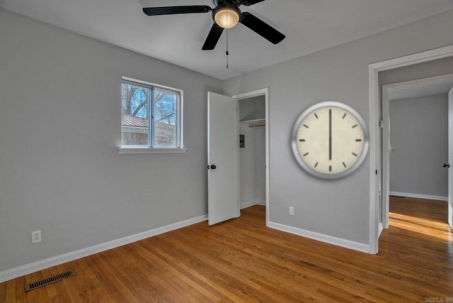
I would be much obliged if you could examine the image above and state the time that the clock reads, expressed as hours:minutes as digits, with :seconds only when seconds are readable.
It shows 6:00
